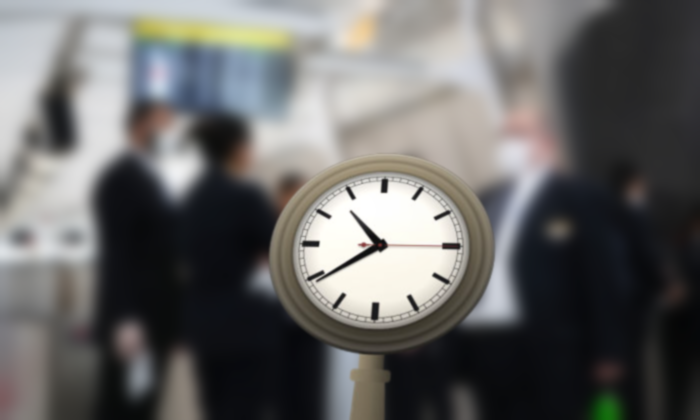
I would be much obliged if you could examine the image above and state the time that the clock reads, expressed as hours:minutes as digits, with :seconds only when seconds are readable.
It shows 10:39:15
